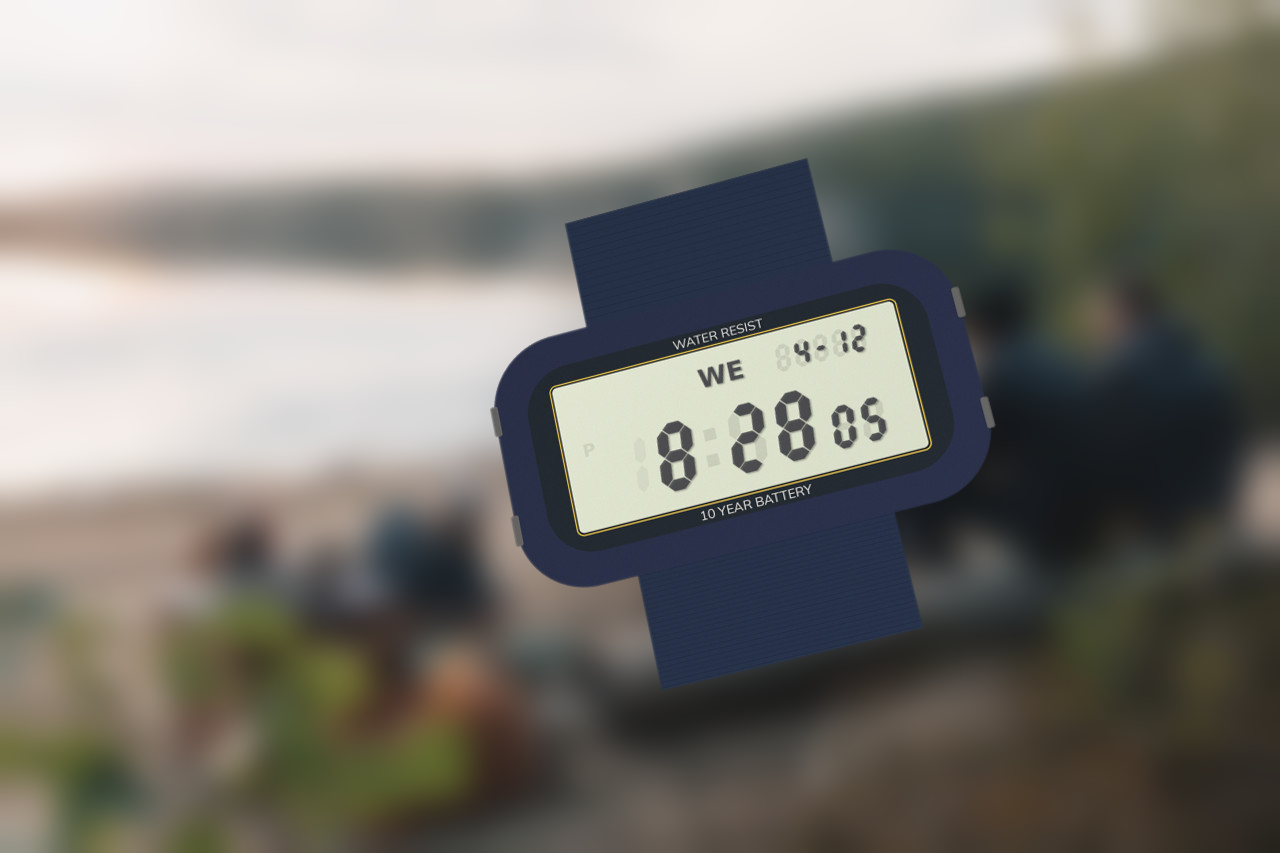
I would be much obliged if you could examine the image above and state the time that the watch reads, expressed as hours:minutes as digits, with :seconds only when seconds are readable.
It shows 8:28:05
